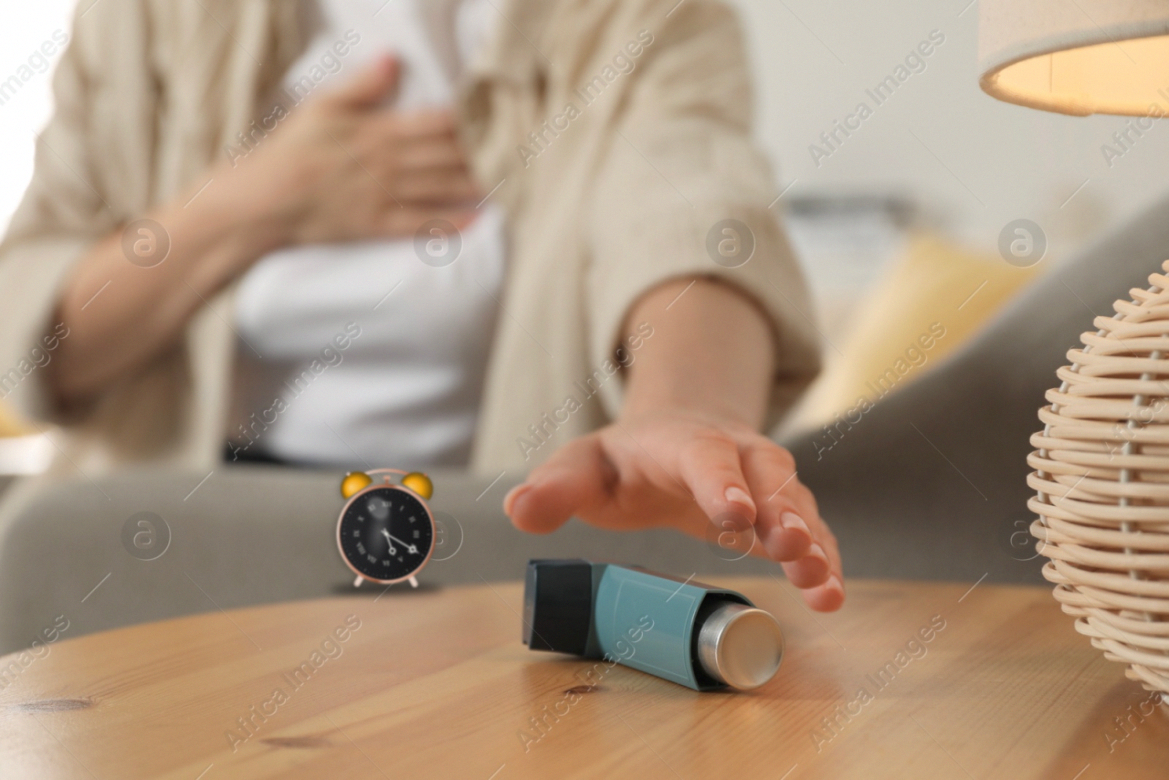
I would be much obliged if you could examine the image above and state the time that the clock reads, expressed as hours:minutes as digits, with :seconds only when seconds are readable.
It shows 5:20
